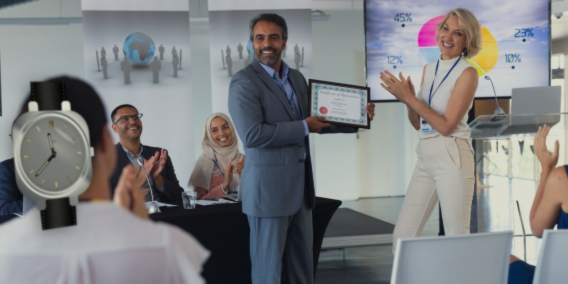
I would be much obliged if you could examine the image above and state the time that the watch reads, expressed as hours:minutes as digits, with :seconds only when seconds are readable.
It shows 11:38
